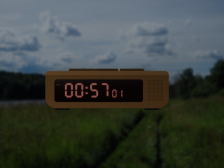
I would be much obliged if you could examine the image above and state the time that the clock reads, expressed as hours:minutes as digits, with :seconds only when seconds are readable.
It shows 0:57:01
